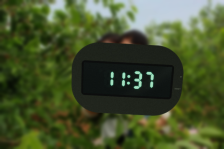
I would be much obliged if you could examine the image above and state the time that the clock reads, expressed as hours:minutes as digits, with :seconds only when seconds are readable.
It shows 11:37
